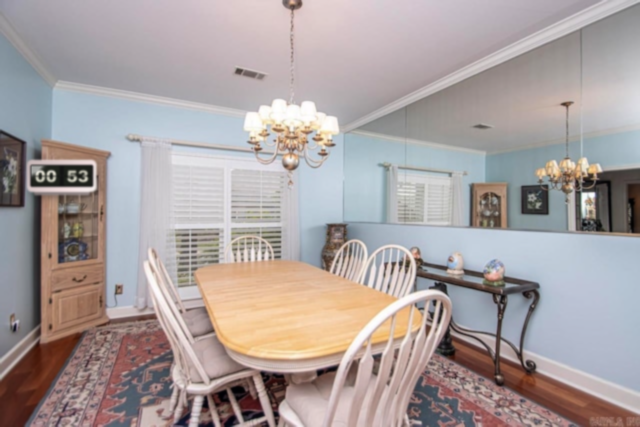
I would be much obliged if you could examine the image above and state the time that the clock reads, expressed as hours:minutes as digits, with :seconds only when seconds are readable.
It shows 0:53
